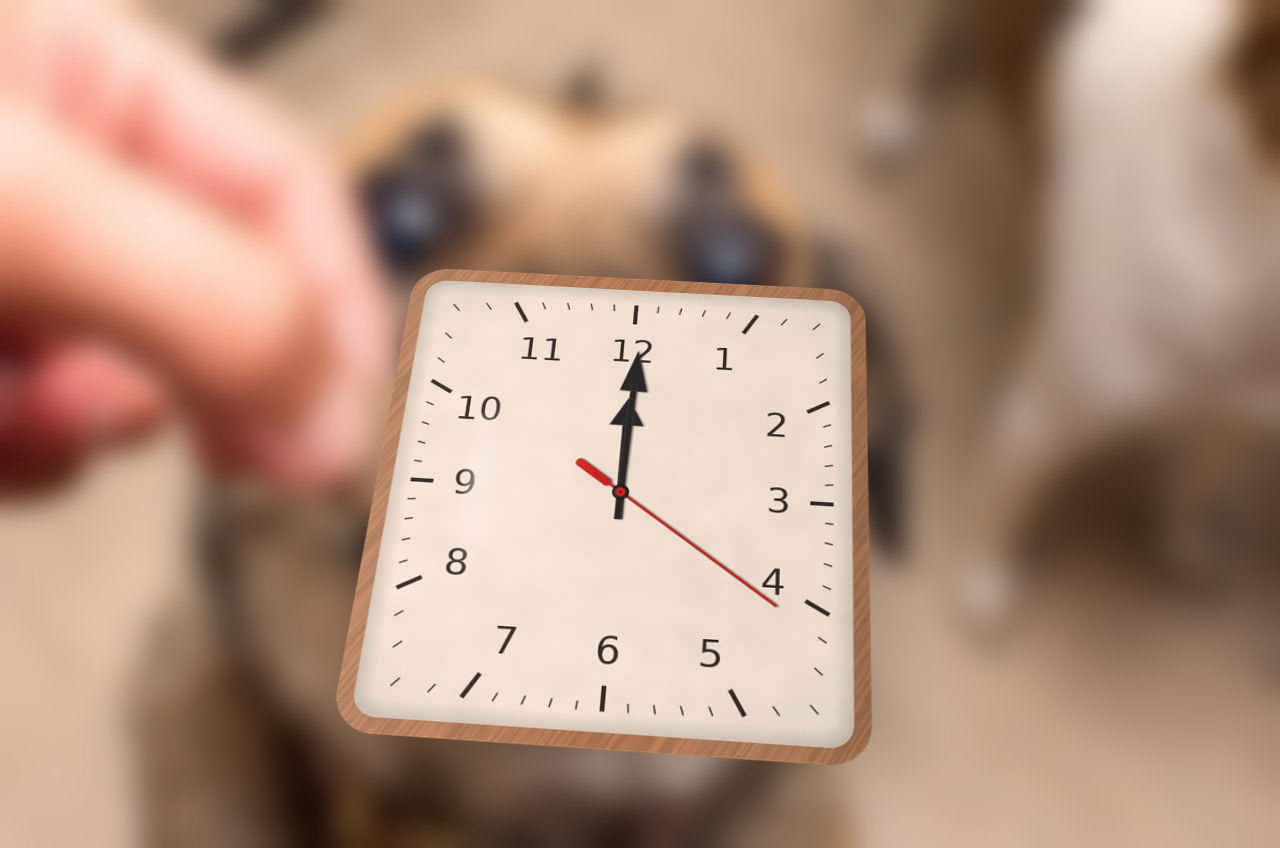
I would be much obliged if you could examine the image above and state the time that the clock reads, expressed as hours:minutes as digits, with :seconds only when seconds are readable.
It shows 12:00:21
